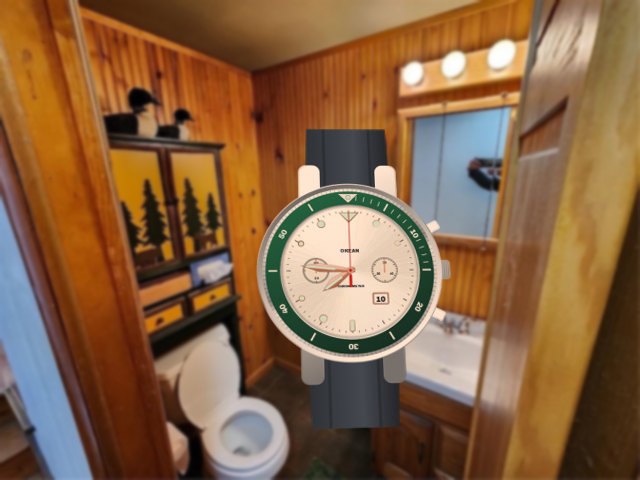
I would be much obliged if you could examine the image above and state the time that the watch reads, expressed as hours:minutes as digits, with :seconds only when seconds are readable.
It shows 7:46
